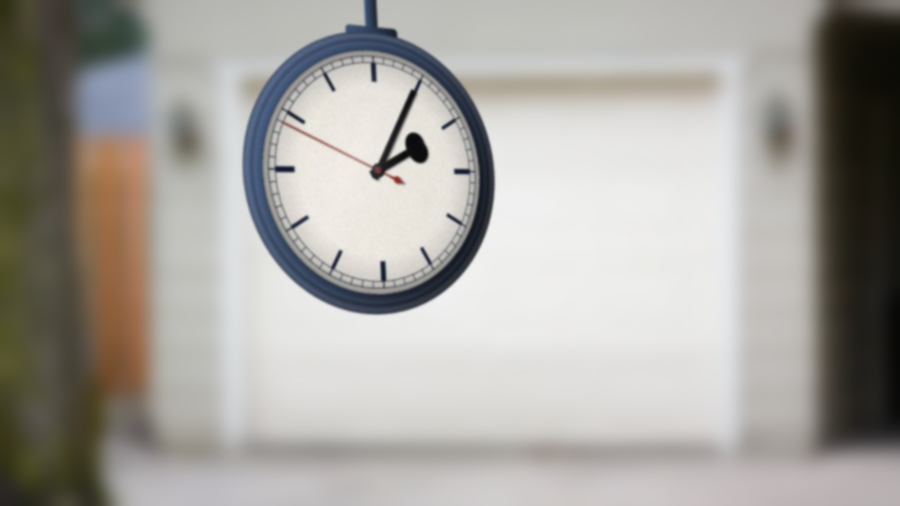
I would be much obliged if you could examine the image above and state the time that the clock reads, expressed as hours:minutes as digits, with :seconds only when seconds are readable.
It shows 2:04:49
